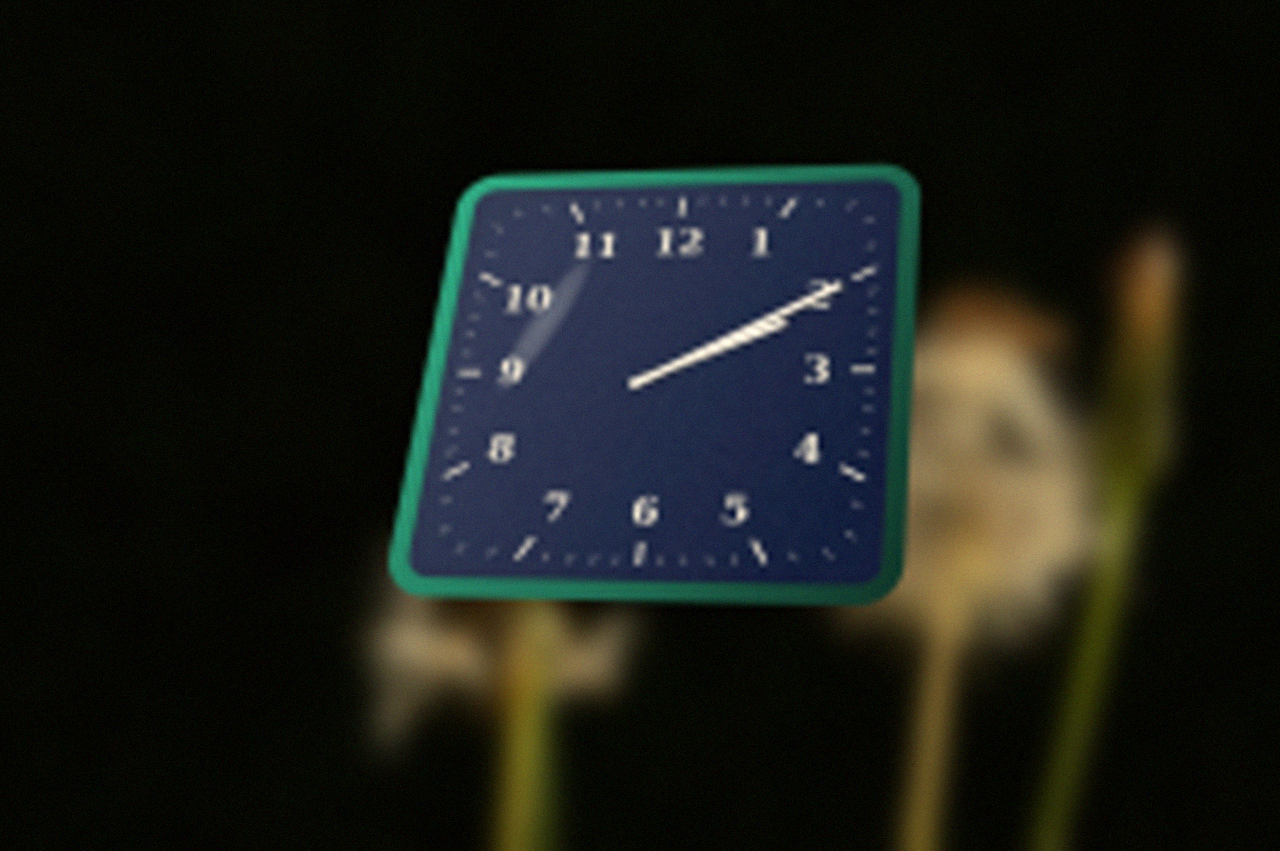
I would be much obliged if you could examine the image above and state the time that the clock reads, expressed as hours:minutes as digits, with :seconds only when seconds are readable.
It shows 2:10
